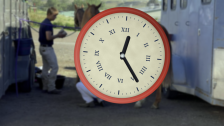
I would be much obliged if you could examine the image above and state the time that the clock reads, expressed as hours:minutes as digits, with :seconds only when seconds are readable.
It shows 12:24
